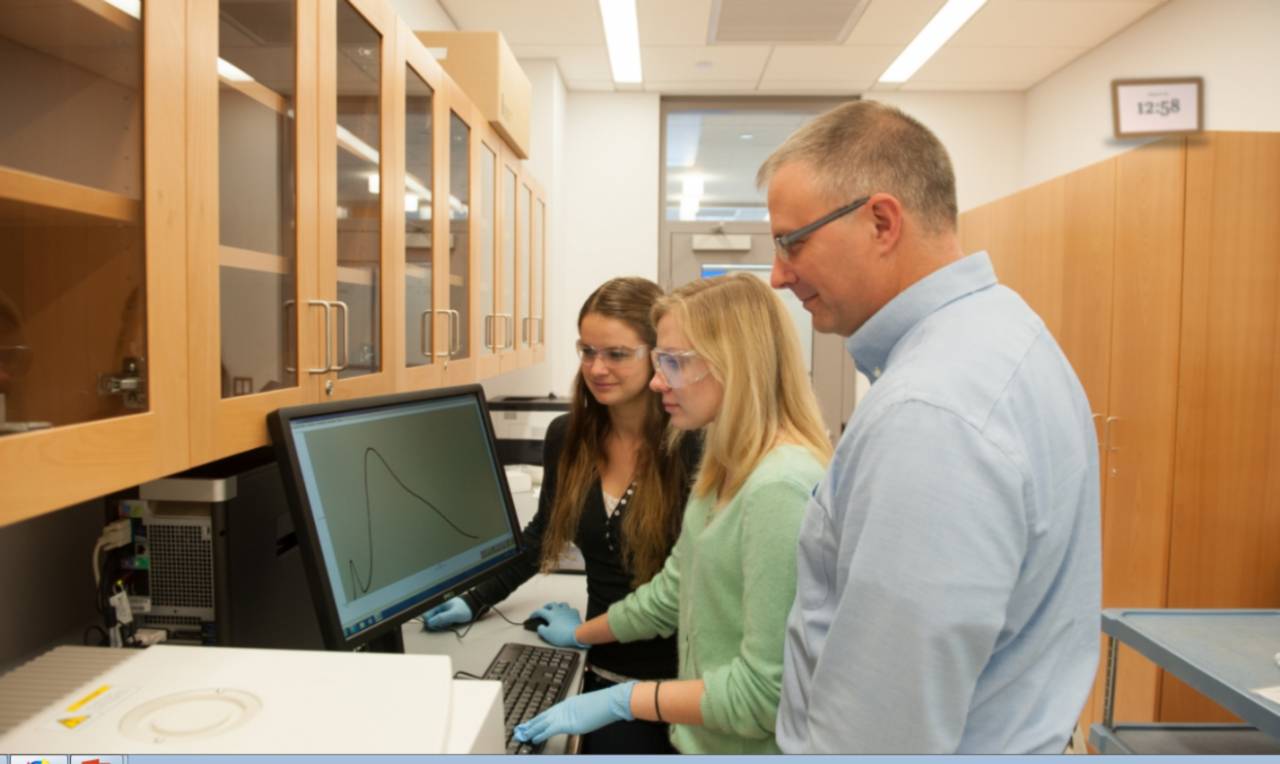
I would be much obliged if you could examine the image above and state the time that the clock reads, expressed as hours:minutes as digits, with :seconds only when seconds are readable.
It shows 12:58
